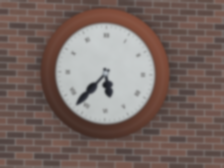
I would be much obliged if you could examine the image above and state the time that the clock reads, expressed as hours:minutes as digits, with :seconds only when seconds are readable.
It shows 5:37
